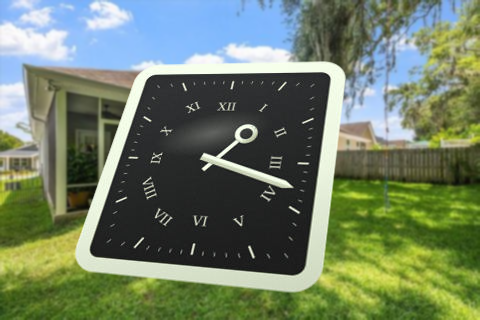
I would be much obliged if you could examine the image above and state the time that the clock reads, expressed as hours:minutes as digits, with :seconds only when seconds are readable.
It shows 1:18
